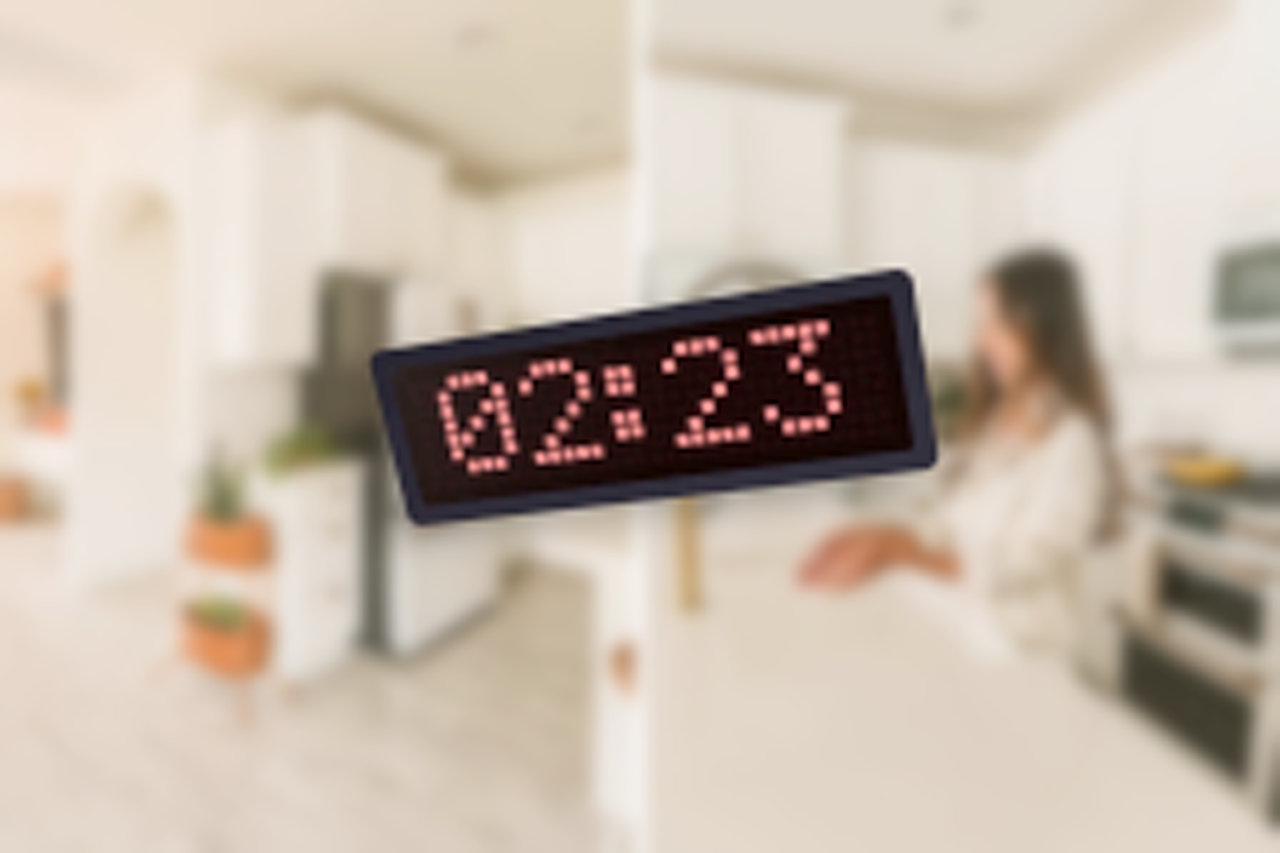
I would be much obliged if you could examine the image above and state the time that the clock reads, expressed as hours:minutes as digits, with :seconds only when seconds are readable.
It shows 2:23
